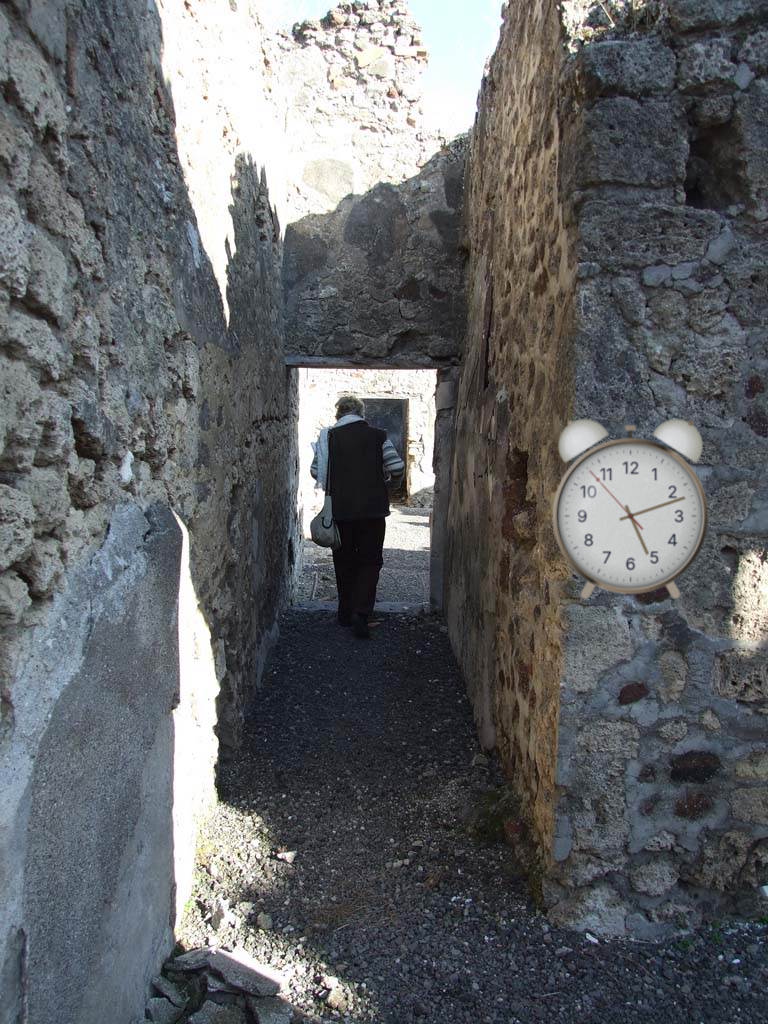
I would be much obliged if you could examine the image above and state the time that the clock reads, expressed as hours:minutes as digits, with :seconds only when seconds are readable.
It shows 5:11:53
